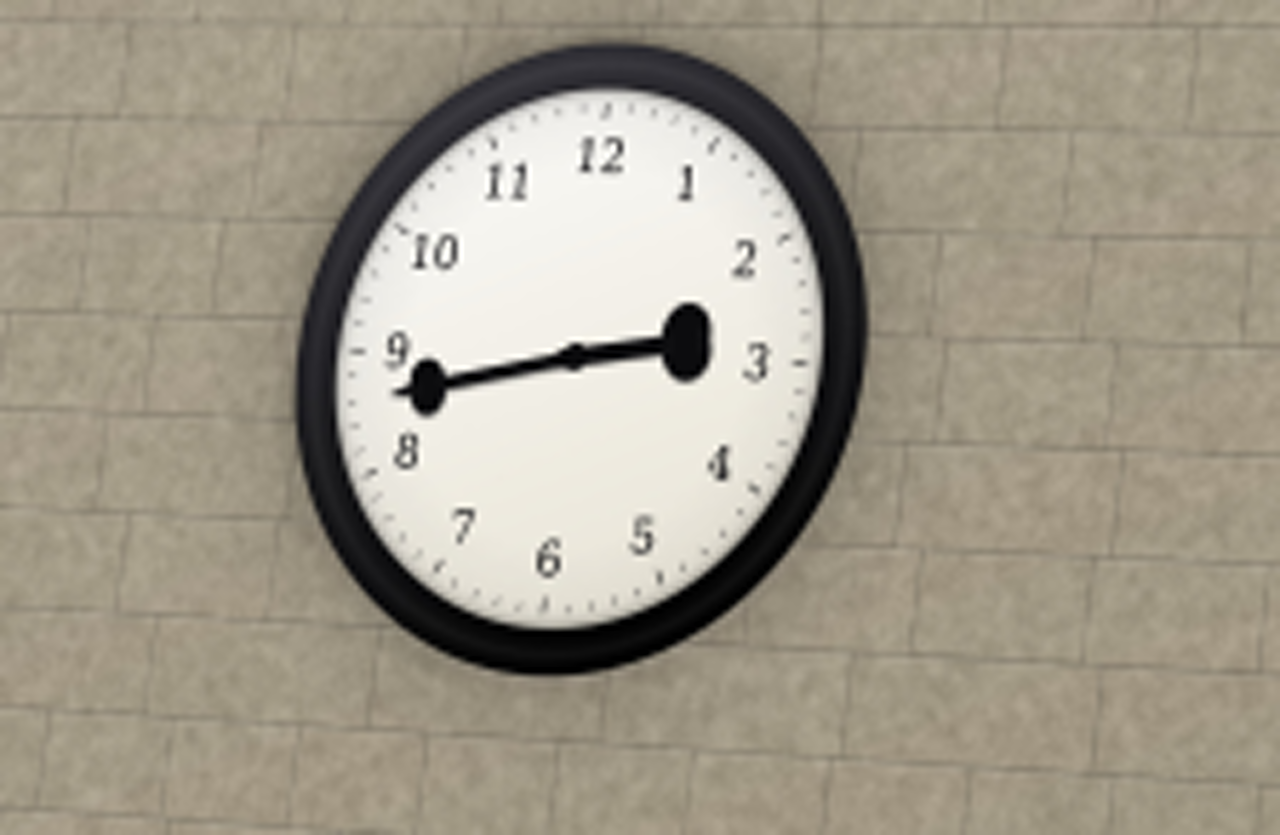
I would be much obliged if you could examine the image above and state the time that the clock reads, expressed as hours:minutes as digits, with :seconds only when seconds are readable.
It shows 2:43
